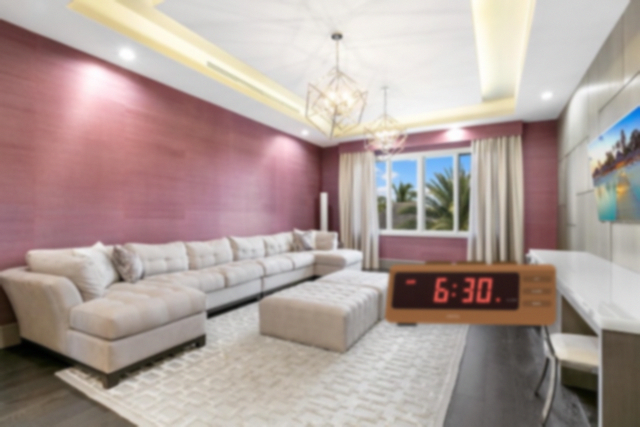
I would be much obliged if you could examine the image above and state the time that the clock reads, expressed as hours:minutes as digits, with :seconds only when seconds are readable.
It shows 6:30
